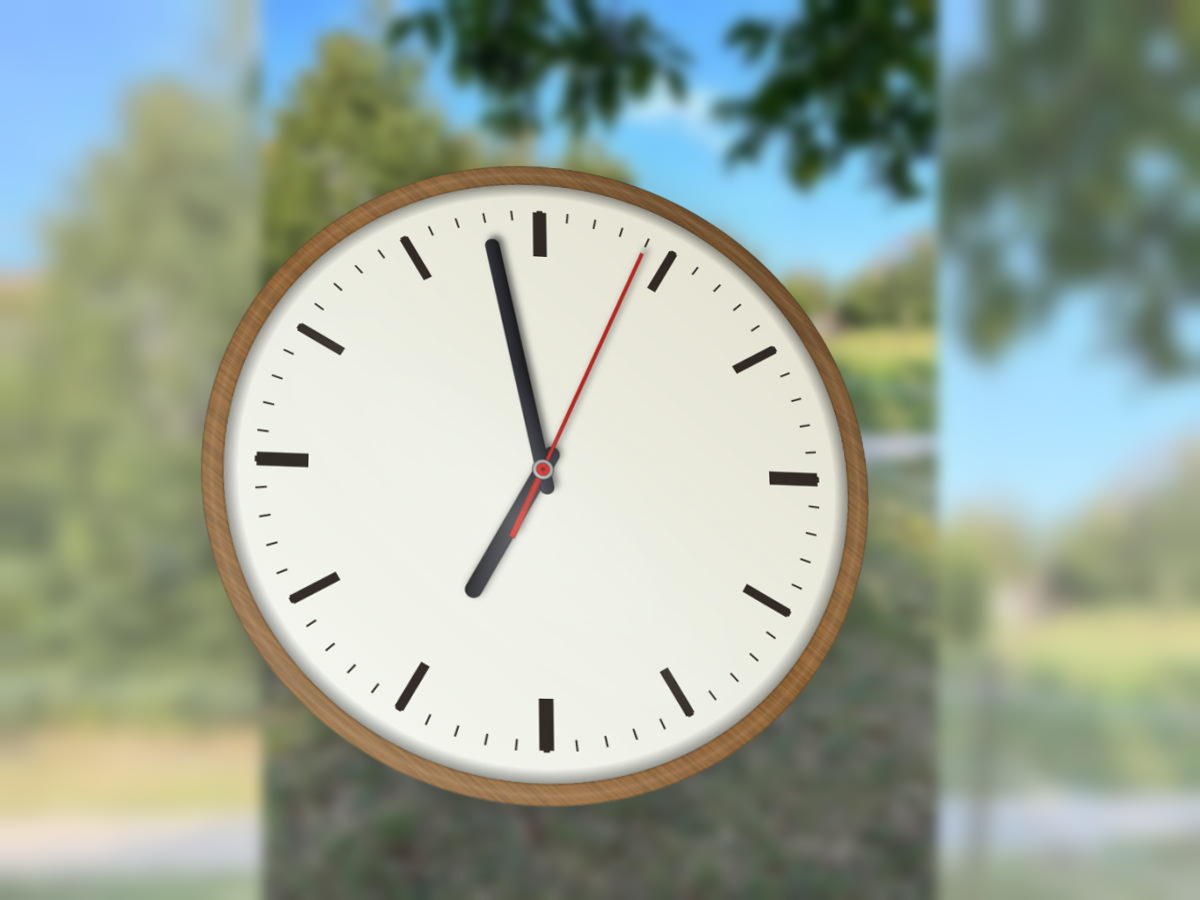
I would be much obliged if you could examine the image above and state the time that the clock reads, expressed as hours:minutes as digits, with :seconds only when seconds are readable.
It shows 6:58:04
